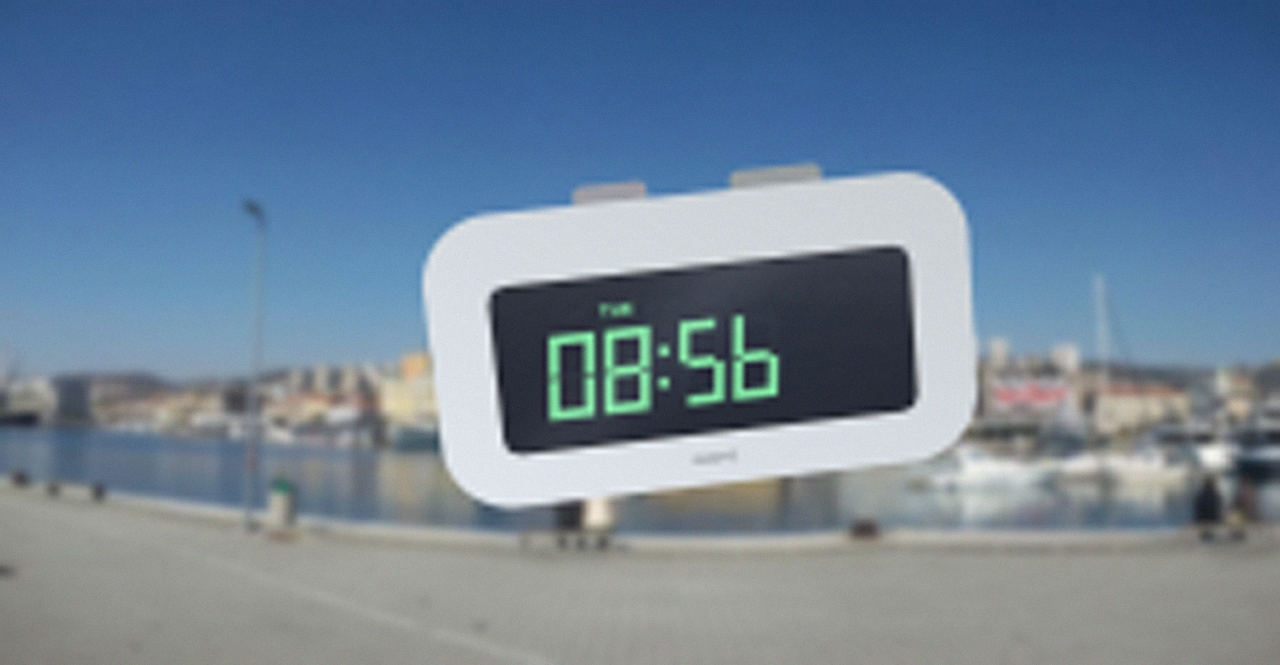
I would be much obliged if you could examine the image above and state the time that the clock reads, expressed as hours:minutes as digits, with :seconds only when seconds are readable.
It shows 8:56
